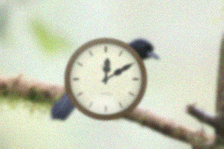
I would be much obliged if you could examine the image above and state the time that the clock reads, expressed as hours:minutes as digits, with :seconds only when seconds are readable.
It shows 12:10
